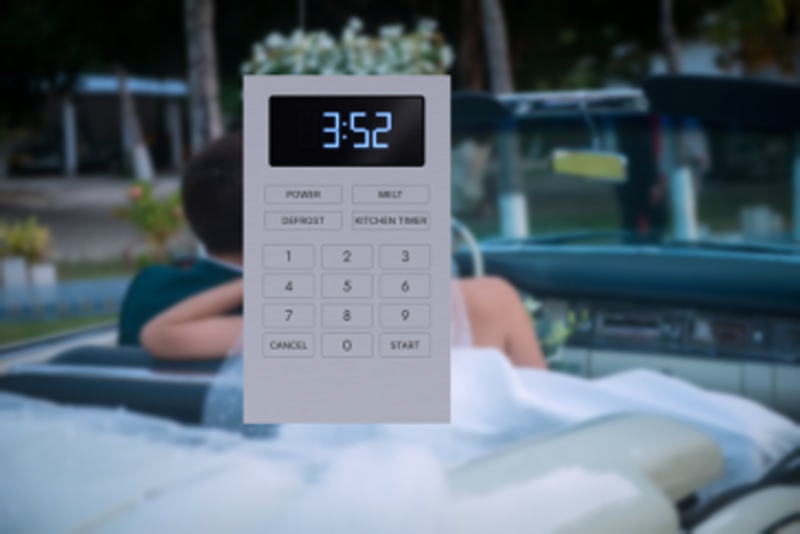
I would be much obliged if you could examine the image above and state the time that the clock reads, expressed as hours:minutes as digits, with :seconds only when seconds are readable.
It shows 3:52
